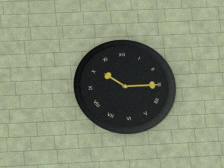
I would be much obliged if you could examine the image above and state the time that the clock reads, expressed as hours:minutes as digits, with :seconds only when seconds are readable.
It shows 10:15
